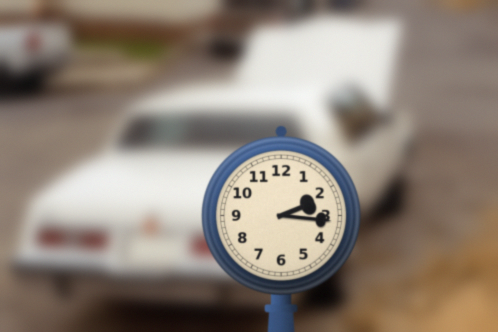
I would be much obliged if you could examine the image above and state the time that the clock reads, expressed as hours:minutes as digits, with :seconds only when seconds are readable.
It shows 2:16
